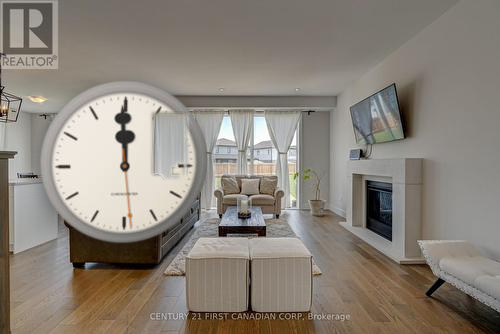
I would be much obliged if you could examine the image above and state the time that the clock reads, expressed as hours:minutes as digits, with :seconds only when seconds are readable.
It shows 11:59:29
